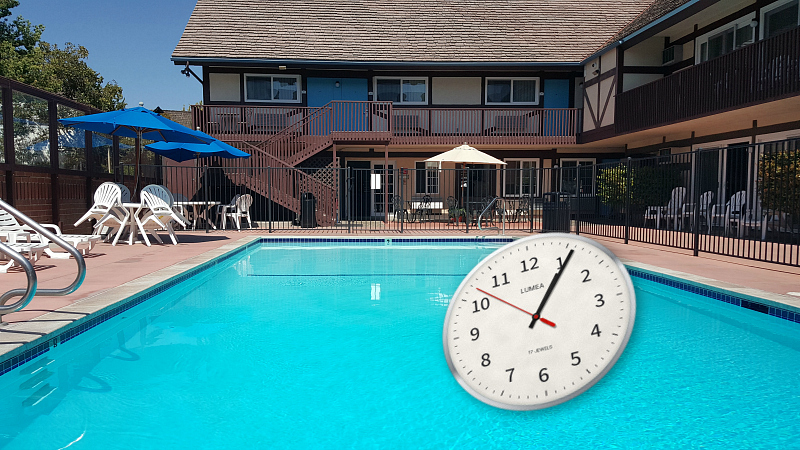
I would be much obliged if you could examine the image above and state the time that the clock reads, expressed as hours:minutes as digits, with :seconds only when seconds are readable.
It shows 1:05:52
